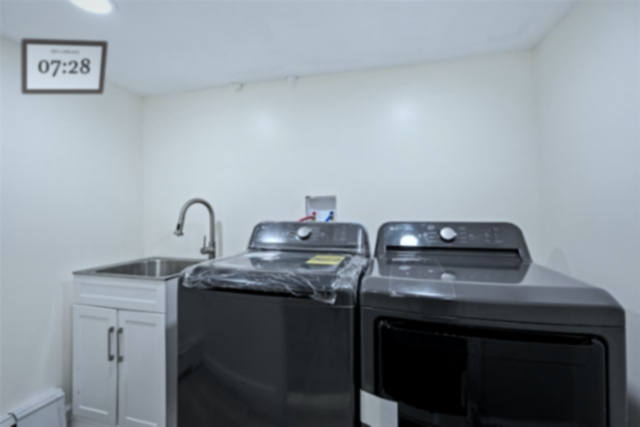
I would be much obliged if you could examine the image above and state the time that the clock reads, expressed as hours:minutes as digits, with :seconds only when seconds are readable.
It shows 7:28
